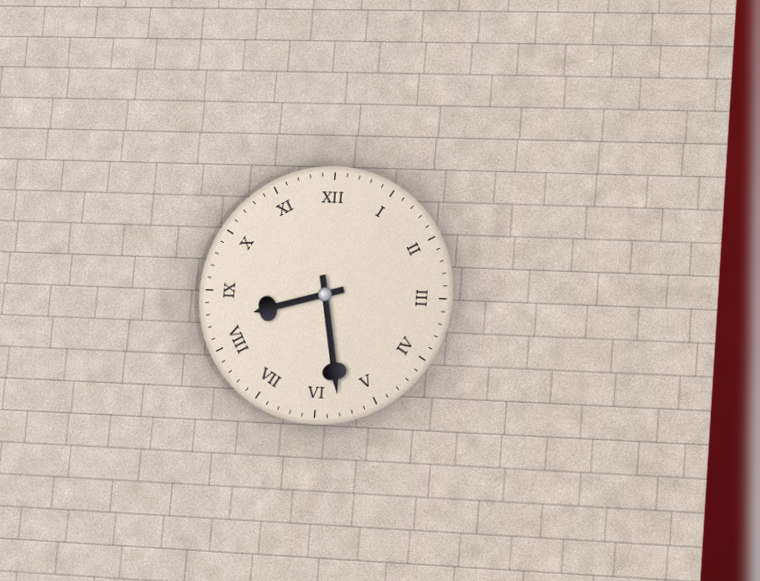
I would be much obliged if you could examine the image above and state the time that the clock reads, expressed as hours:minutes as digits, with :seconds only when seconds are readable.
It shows 8:28
